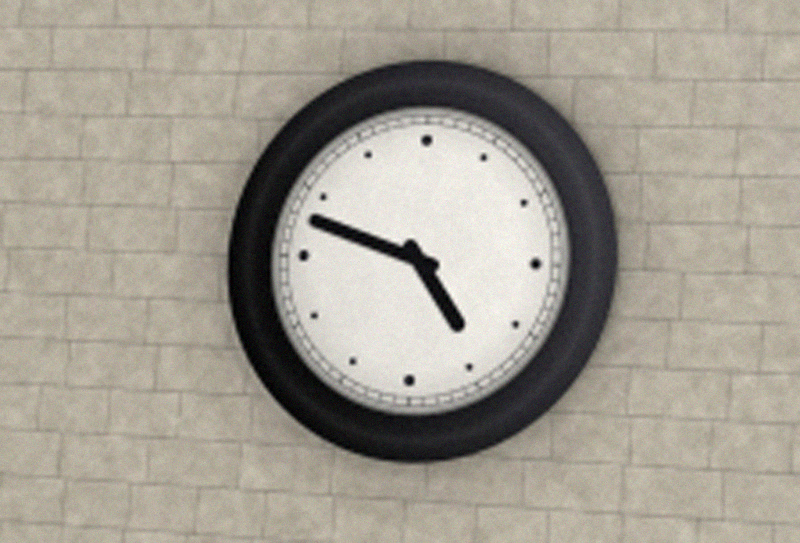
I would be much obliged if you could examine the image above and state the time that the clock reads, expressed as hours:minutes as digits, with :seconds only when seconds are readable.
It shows 4:48
